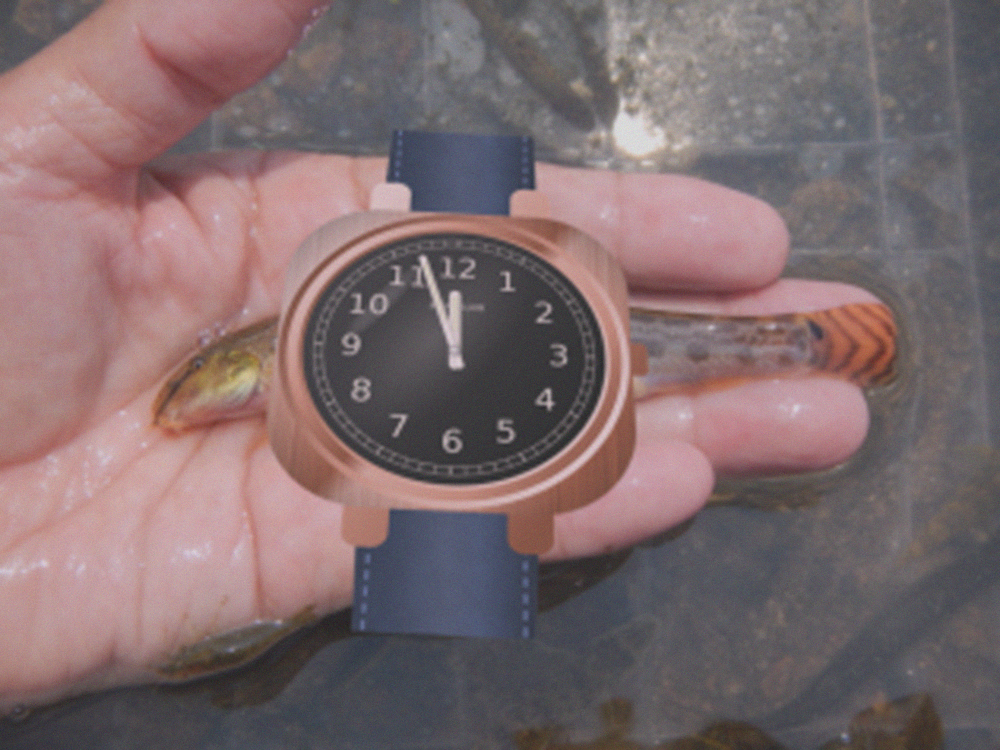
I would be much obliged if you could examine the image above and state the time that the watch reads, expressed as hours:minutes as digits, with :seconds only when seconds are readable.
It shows 11:57
